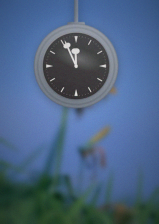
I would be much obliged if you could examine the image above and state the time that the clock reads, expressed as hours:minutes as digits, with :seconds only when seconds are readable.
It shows 11:56
